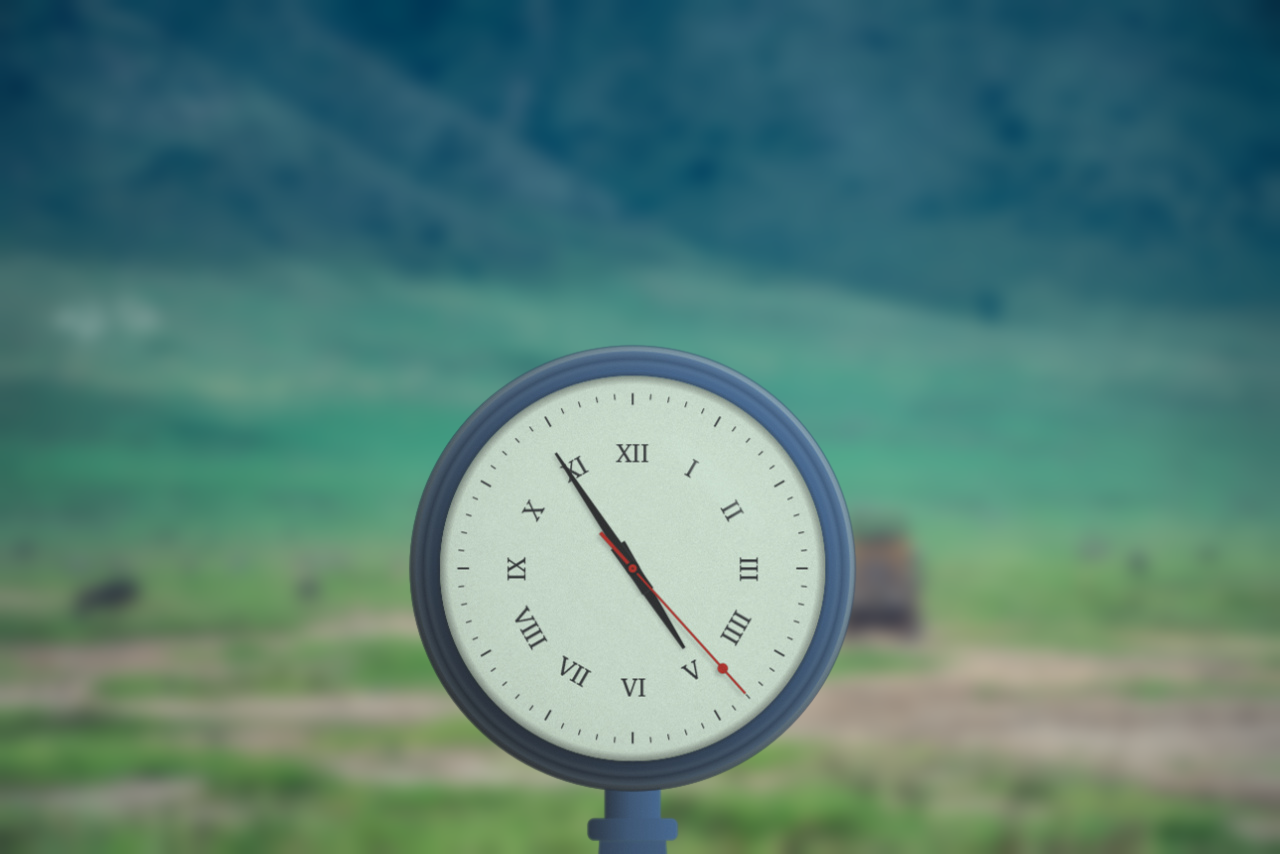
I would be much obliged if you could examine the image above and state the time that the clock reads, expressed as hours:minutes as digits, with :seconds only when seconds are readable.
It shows 4:54:23
